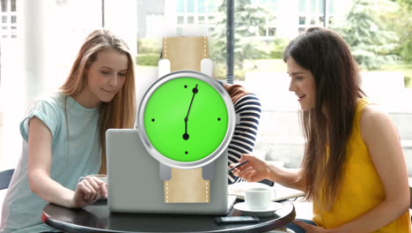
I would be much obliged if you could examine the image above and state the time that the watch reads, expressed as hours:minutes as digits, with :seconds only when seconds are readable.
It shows 6:03
